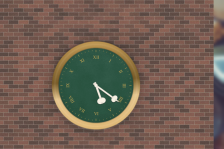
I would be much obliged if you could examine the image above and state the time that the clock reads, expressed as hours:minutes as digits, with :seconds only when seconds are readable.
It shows 5:21
